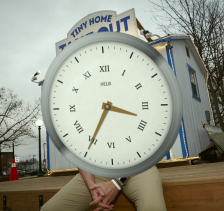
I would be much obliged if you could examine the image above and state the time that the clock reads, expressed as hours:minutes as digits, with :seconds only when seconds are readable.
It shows 3:35
